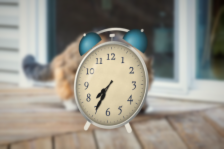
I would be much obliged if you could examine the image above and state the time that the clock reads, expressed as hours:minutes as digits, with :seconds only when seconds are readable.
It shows 7:35
